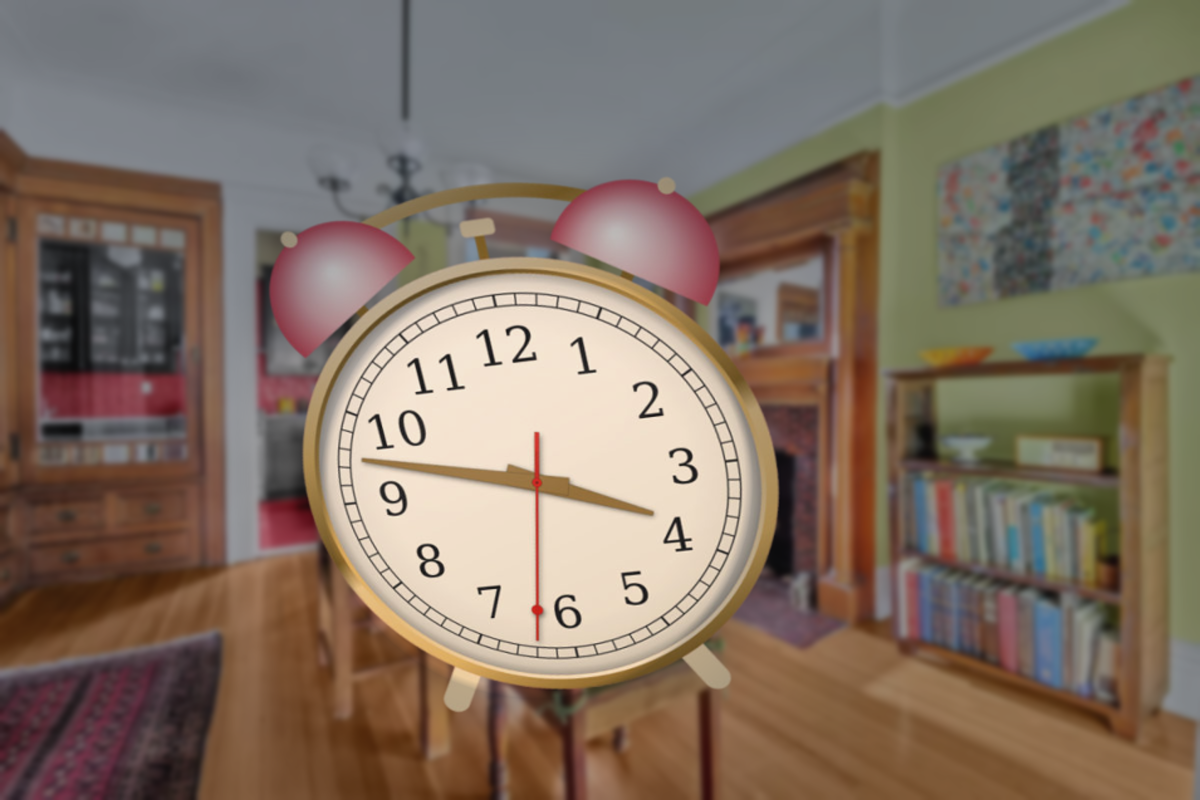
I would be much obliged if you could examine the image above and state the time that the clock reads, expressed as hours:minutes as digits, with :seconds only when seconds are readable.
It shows 3:47:32
